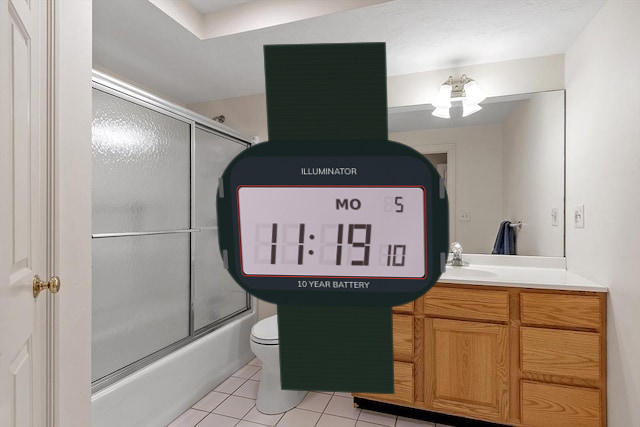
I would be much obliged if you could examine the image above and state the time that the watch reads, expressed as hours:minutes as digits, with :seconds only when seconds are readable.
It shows 11:19:10
